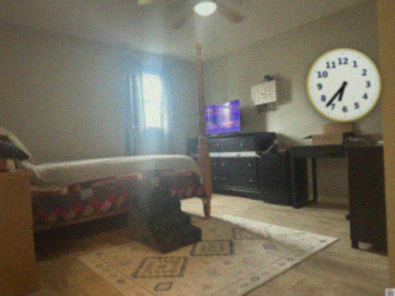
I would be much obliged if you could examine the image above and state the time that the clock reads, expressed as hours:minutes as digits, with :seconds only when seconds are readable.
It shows 6:37
